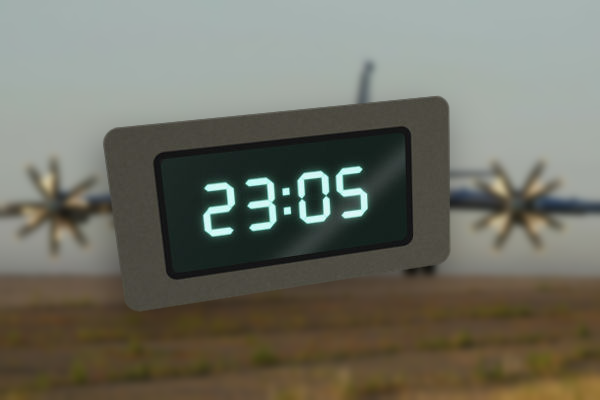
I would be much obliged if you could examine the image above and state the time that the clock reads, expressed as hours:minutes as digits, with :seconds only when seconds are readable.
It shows 23:05
